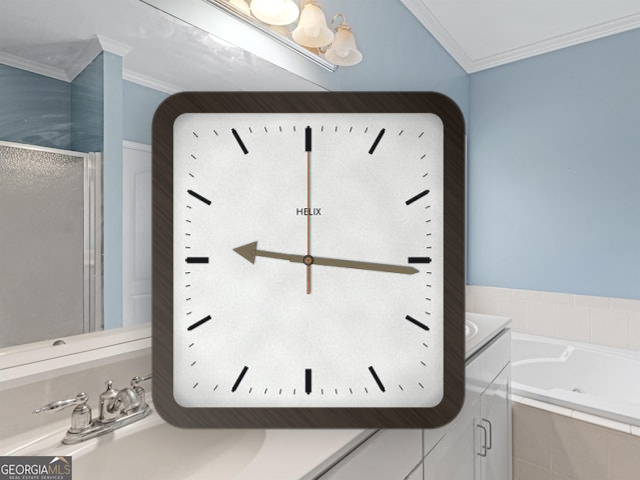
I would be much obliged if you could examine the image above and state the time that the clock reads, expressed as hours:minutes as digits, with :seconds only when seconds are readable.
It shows 9:16:00
